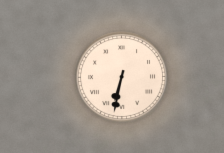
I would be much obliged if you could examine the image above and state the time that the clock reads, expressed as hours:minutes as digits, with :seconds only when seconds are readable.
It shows 6:32
